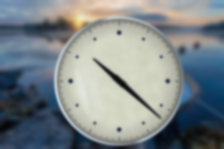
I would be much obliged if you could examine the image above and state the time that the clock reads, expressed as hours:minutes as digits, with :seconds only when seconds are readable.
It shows 10:22
